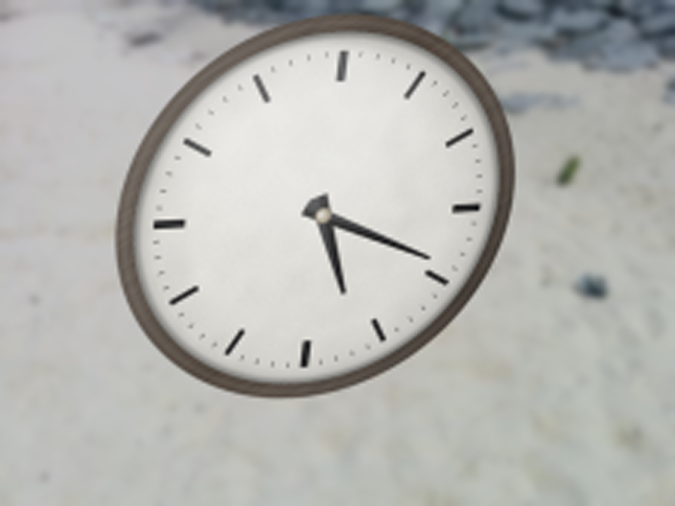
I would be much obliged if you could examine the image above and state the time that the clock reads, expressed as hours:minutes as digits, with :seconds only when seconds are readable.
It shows 5:19
